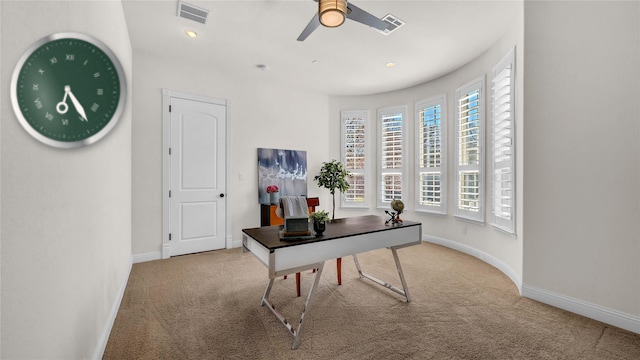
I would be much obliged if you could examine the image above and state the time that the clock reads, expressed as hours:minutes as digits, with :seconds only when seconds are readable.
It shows 6:24
